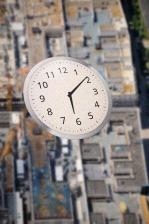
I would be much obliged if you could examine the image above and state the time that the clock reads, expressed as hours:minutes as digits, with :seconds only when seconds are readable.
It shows 6:09
